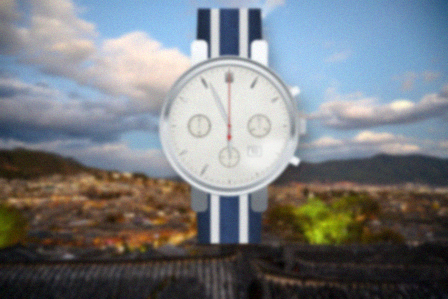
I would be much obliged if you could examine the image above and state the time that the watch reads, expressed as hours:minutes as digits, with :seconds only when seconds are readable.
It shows 5:56
